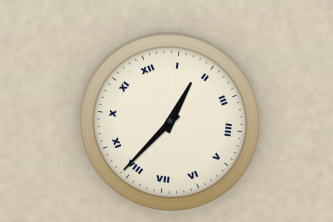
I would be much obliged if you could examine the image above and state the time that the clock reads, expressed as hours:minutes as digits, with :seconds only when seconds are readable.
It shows 1:41
